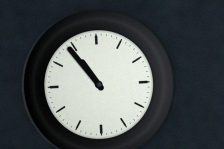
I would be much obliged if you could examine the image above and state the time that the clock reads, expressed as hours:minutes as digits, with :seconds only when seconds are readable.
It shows 10:54
